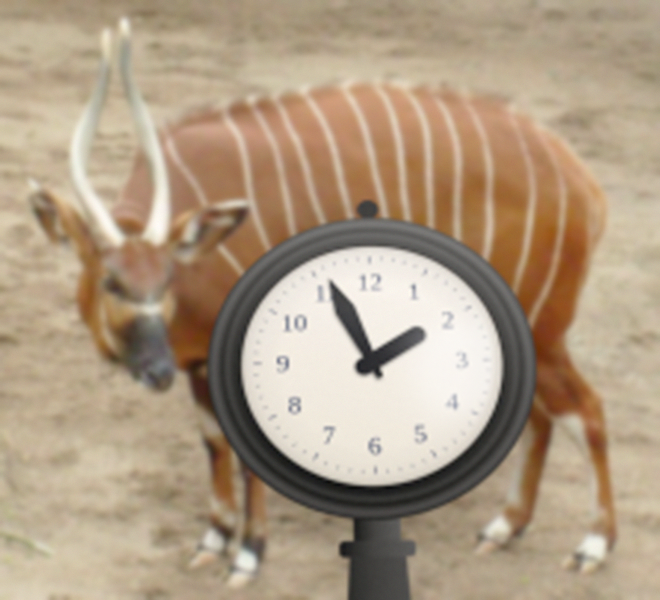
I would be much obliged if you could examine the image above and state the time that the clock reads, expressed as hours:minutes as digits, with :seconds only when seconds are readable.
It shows 1:56
